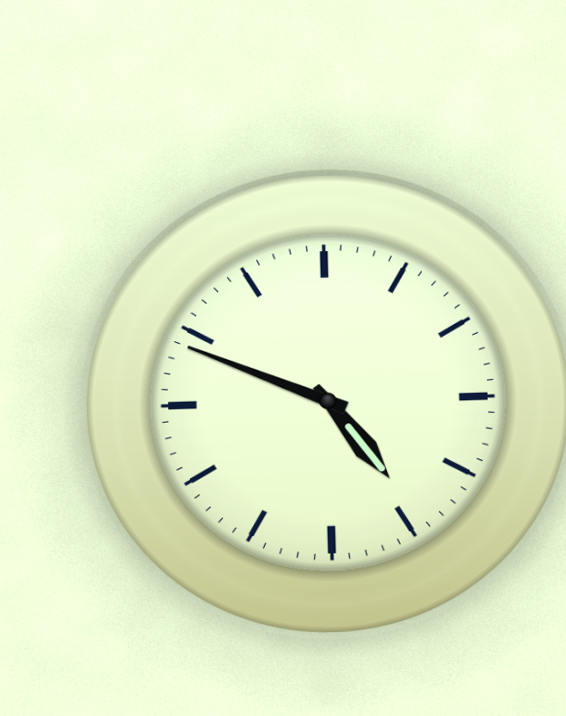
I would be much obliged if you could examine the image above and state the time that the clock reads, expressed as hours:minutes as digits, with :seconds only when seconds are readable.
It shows 4:49
